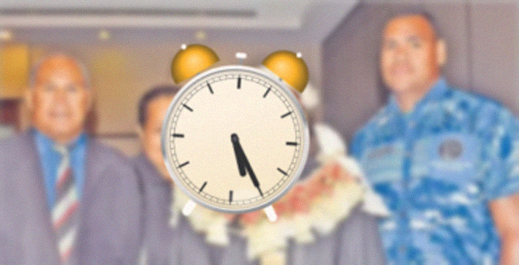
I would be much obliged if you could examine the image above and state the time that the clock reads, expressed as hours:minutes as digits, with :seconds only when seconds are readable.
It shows 5:25
